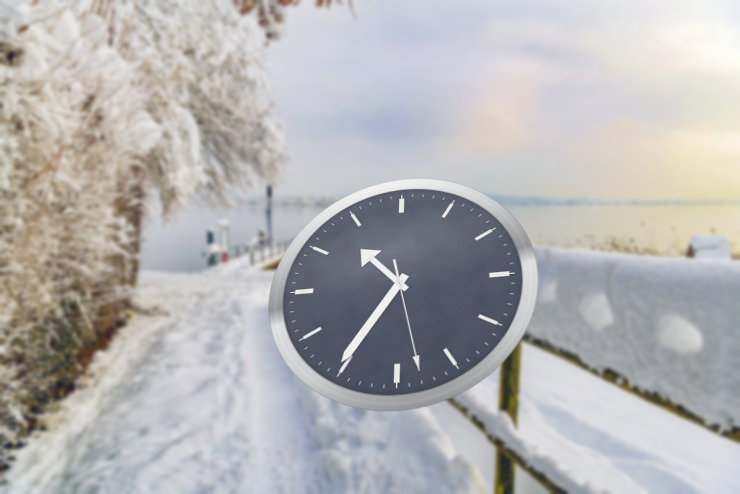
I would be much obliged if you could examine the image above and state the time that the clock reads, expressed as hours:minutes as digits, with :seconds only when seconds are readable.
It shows 10:35:28
